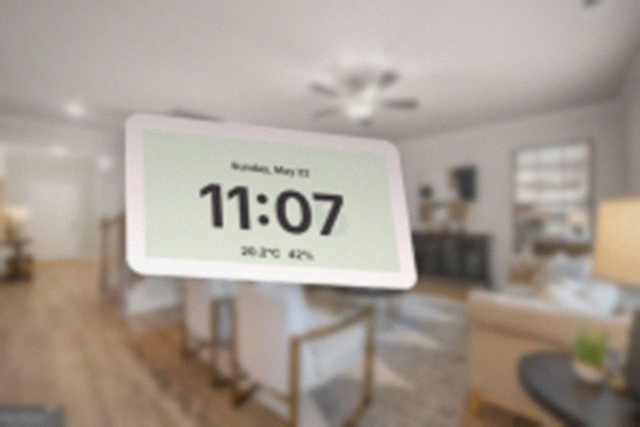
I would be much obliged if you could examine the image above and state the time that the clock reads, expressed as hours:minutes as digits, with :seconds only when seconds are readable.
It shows 11:07
